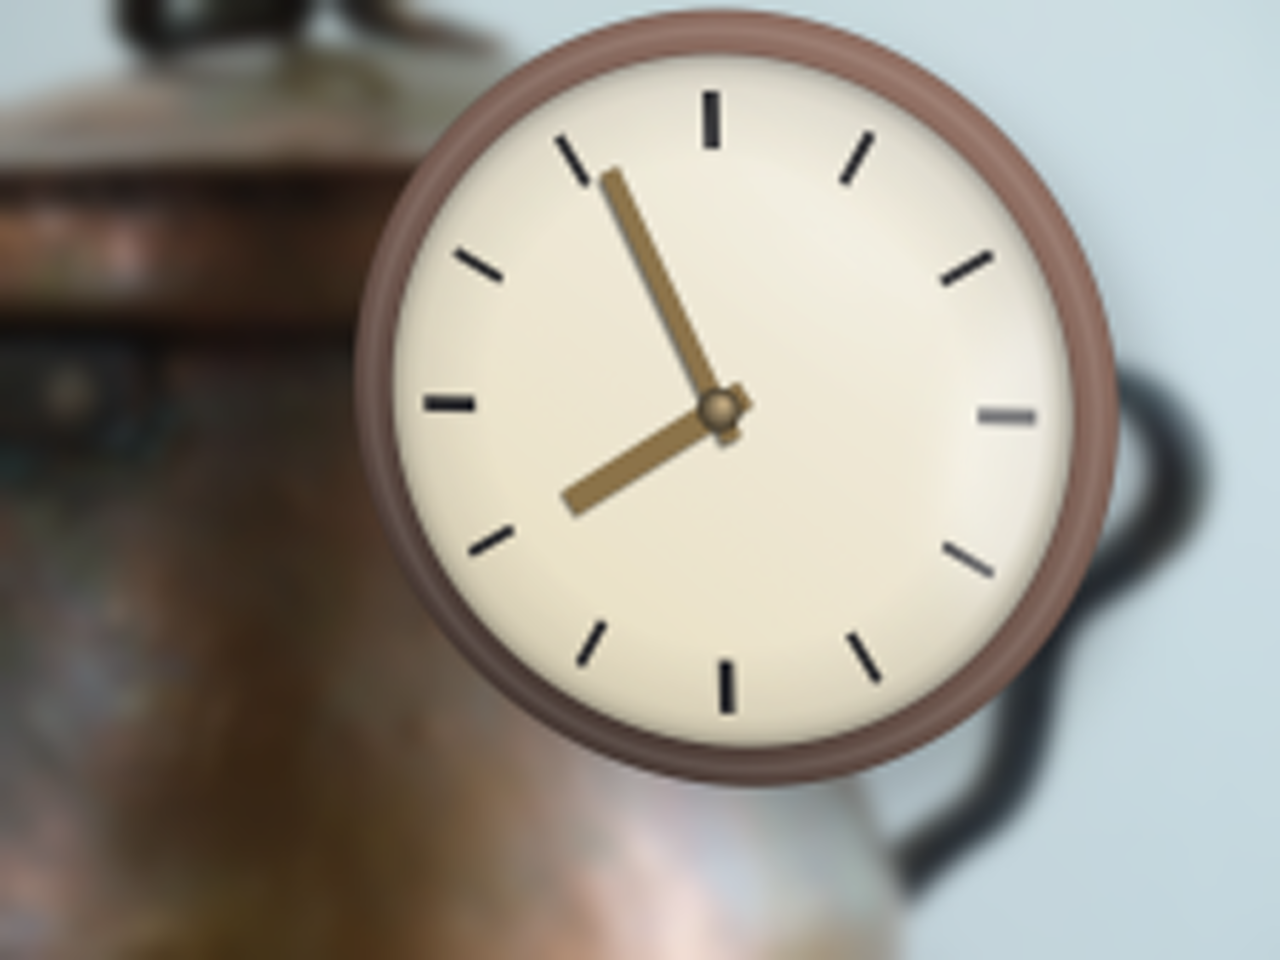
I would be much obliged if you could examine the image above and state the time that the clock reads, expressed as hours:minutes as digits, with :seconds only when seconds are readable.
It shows 7:56
